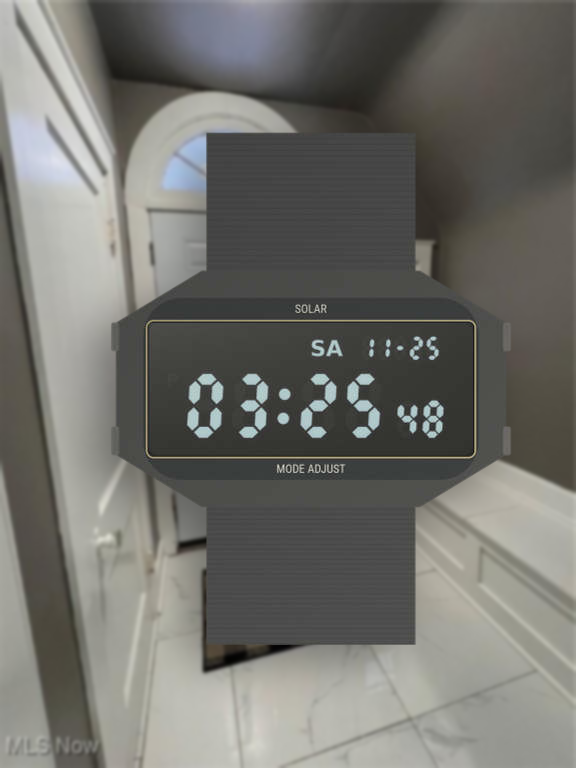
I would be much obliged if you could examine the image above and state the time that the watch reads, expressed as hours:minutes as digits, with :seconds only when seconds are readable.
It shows 3:25:48
